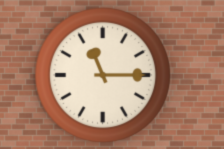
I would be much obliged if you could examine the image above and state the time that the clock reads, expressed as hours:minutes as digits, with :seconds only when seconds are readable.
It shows 11:15
